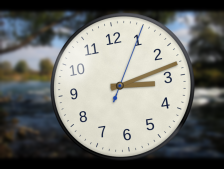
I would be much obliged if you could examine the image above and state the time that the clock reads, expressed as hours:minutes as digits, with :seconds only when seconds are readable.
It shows 3:13:05
